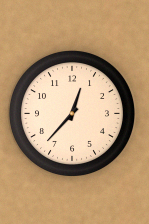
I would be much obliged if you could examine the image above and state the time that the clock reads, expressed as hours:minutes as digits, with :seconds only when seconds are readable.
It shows 12:37
